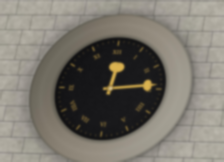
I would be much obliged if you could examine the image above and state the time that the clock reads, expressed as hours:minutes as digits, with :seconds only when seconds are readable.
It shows 12:14
